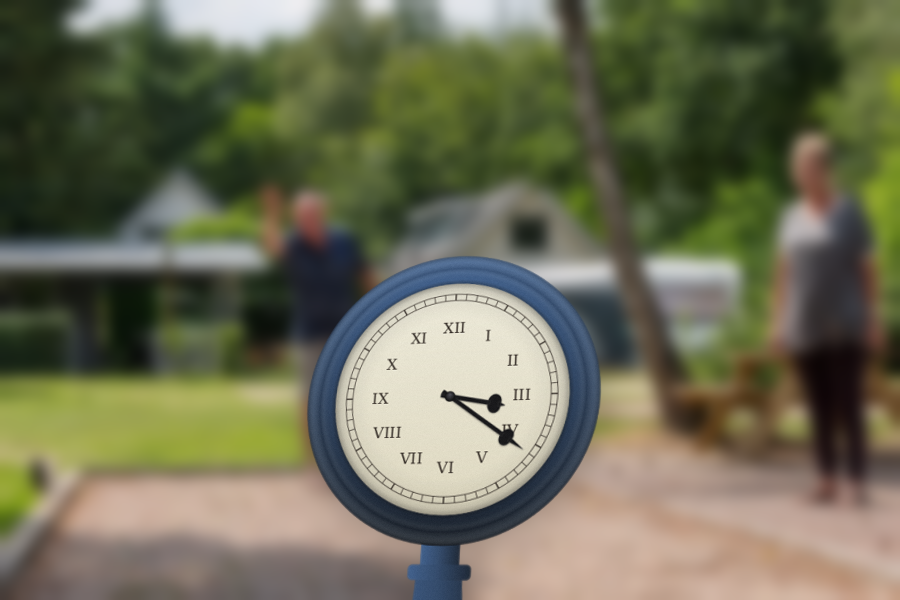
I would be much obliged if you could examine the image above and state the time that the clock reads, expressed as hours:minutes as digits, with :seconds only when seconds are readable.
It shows 3:21
